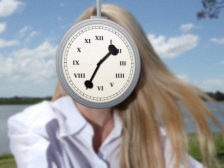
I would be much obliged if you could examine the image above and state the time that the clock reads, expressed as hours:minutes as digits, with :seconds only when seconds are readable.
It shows 1:35
